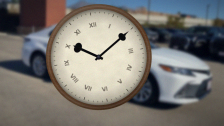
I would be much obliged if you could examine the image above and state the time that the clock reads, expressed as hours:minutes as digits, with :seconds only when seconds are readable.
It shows 10:10
